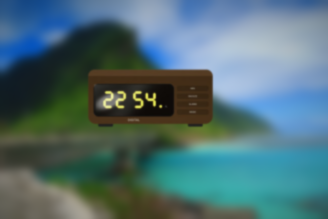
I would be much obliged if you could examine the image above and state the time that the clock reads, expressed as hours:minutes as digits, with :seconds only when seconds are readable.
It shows 22:54
